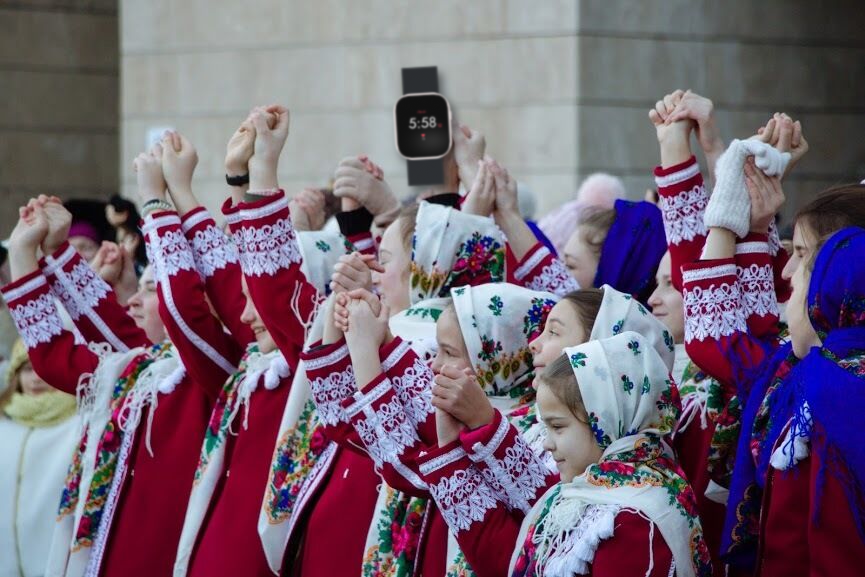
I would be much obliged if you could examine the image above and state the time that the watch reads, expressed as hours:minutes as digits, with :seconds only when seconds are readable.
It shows 5:58
